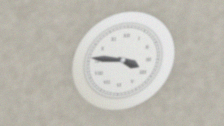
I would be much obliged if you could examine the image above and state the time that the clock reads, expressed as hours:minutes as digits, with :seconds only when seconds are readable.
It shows 3:46
